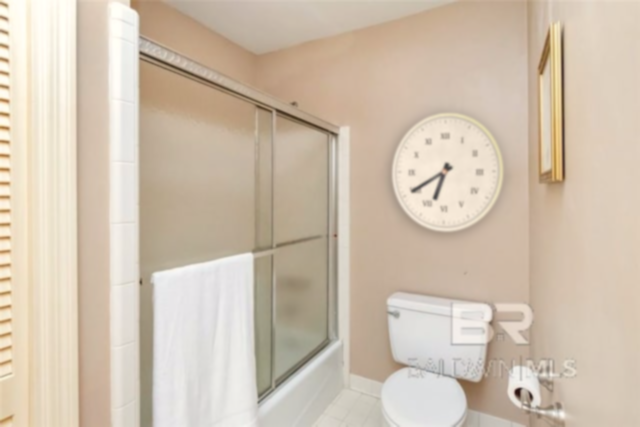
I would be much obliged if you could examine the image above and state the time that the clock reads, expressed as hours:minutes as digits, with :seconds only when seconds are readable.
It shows 6:40
